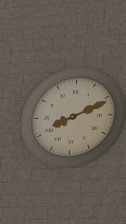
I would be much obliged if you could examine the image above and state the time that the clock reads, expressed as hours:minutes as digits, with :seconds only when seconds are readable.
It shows 8:11
